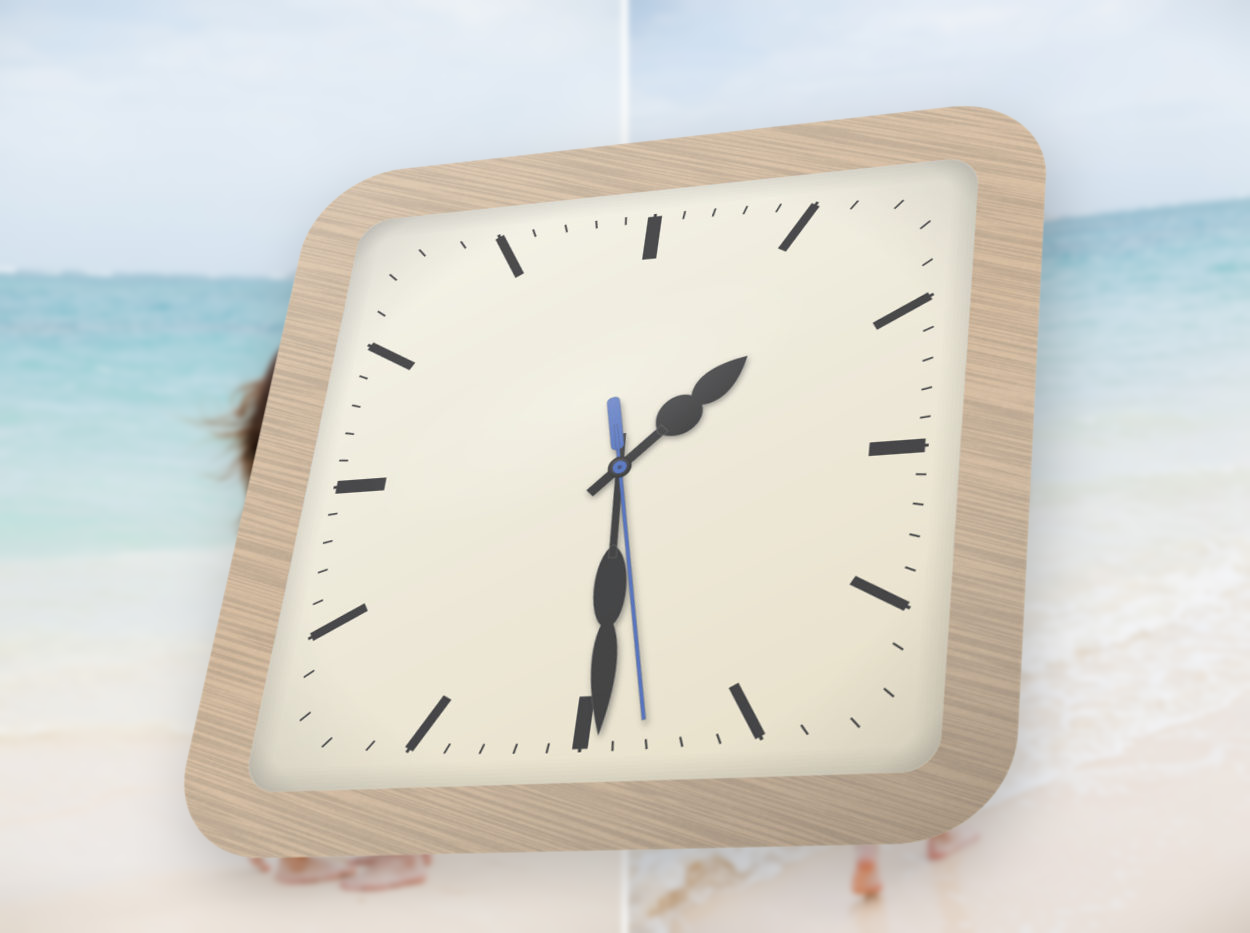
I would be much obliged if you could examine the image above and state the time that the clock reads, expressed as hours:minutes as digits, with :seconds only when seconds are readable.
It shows 1:29:28
